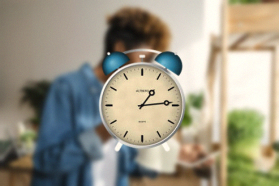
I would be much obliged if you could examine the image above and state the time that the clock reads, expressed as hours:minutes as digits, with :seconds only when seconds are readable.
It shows 1:14
